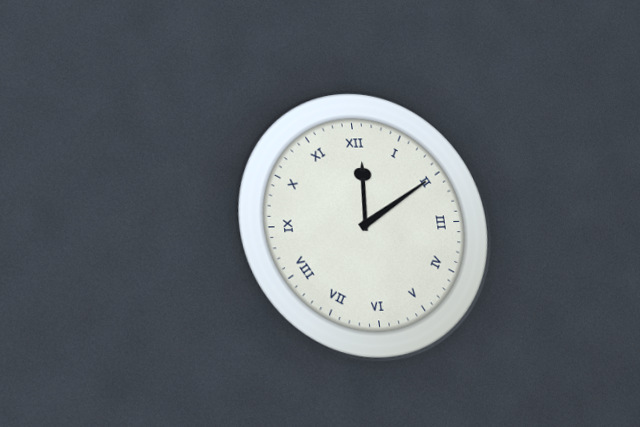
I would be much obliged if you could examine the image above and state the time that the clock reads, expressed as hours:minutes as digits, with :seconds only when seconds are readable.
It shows 12:10
